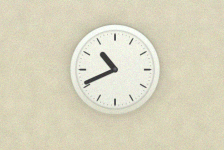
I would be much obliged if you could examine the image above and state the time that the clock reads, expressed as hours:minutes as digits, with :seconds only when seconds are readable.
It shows 10:41
